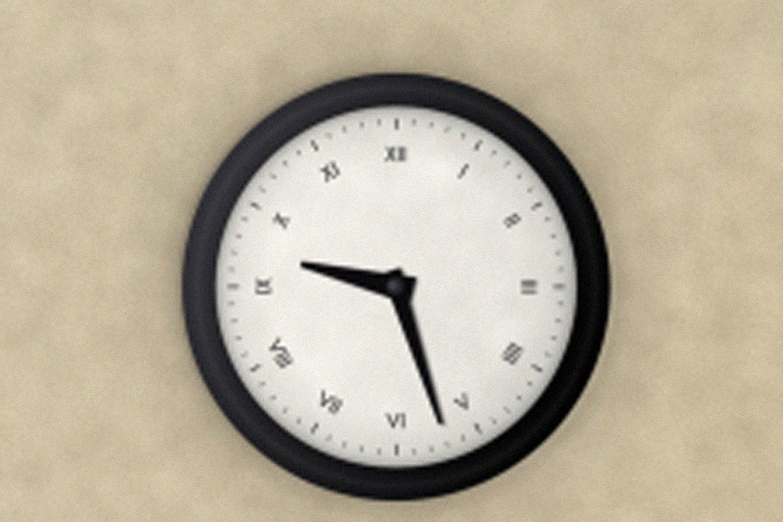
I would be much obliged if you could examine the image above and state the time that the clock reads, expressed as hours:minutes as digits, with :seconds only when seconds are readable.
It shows 9:27
